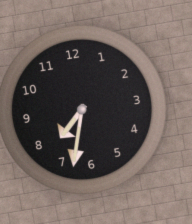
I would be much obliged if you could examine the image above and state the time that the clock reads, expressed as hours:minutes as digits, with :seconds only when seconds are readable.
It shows 7:33
